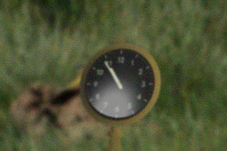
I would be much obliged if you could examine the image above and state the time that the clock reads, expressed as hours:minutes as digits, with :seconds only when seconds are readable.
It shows 10:54
